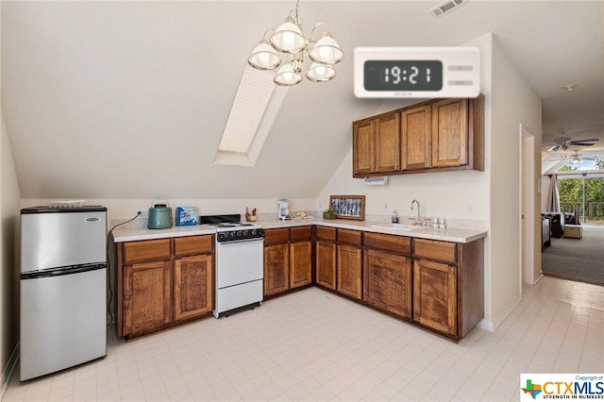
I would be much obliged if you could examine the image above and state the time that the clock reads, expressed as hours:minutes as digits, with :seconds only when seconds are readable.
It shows 19:21
